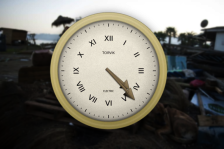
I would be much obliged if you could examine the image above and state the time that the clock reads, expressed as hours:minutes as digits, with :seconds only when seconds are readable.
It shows 4:23
